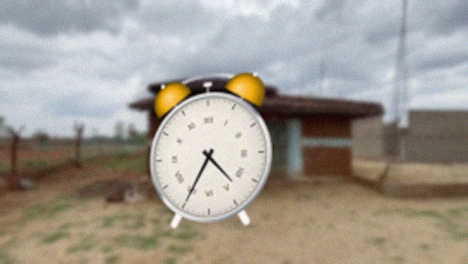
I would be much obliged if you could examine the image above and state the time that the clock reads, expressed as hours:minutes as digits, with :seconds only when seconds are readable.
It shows 4:35
